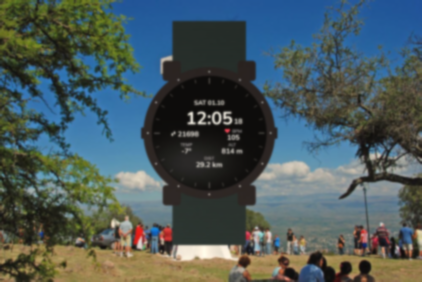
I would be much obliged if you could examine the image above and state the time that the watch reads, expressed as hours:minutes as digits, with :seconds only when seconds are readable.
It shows 12:05
